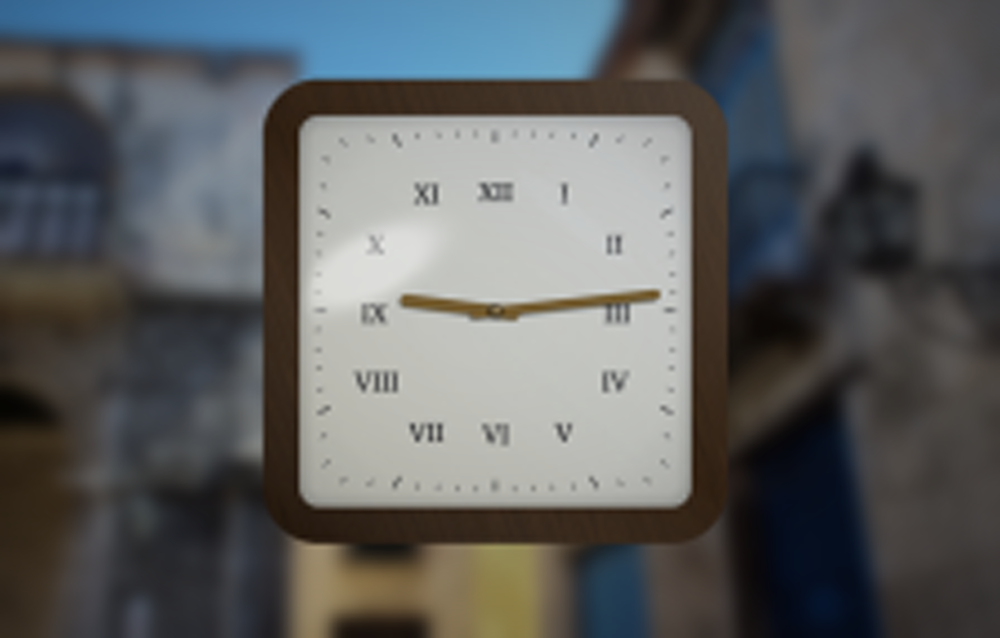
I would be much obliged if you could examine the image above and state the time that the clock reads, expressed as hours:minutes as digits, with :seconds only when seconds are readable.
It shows 9:14
